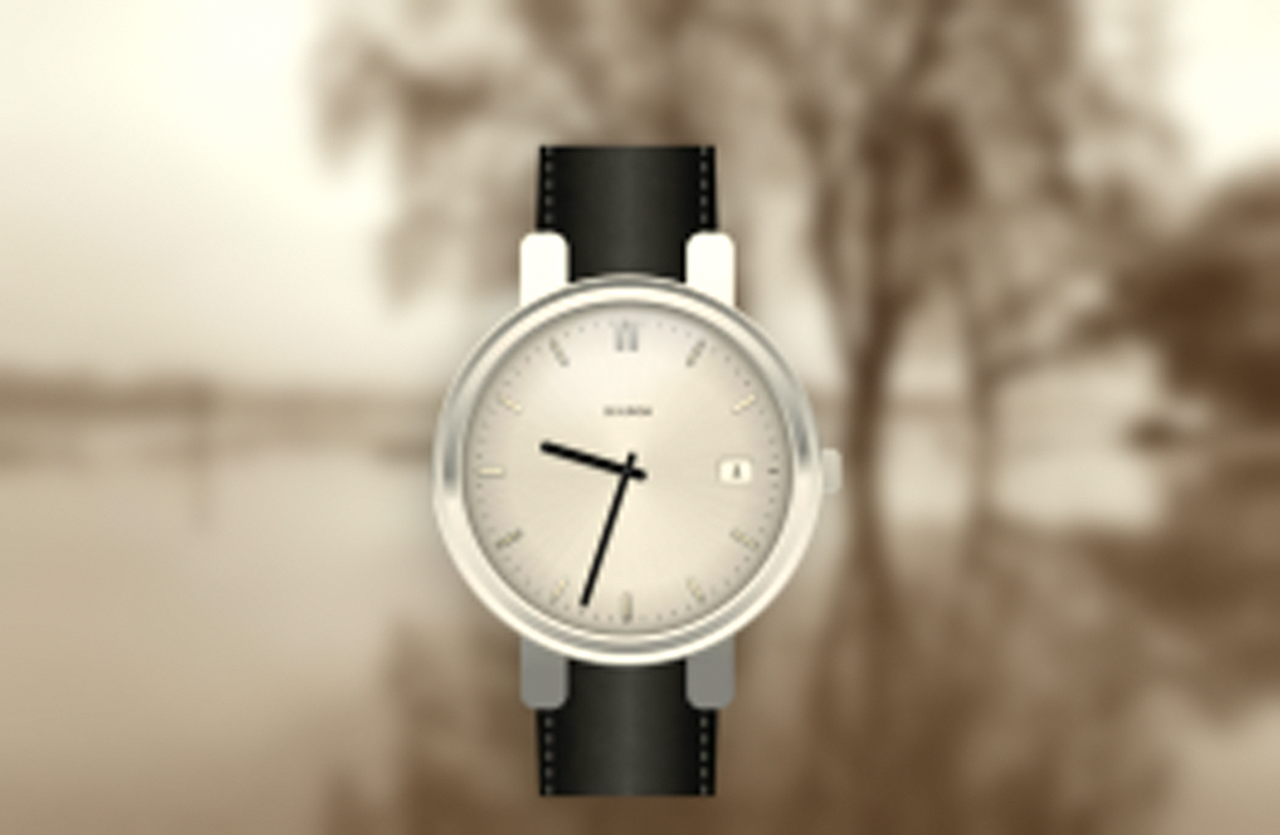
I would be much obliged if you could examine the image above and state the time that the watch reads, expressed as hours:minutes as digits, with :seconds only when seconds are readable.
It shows 9:33
